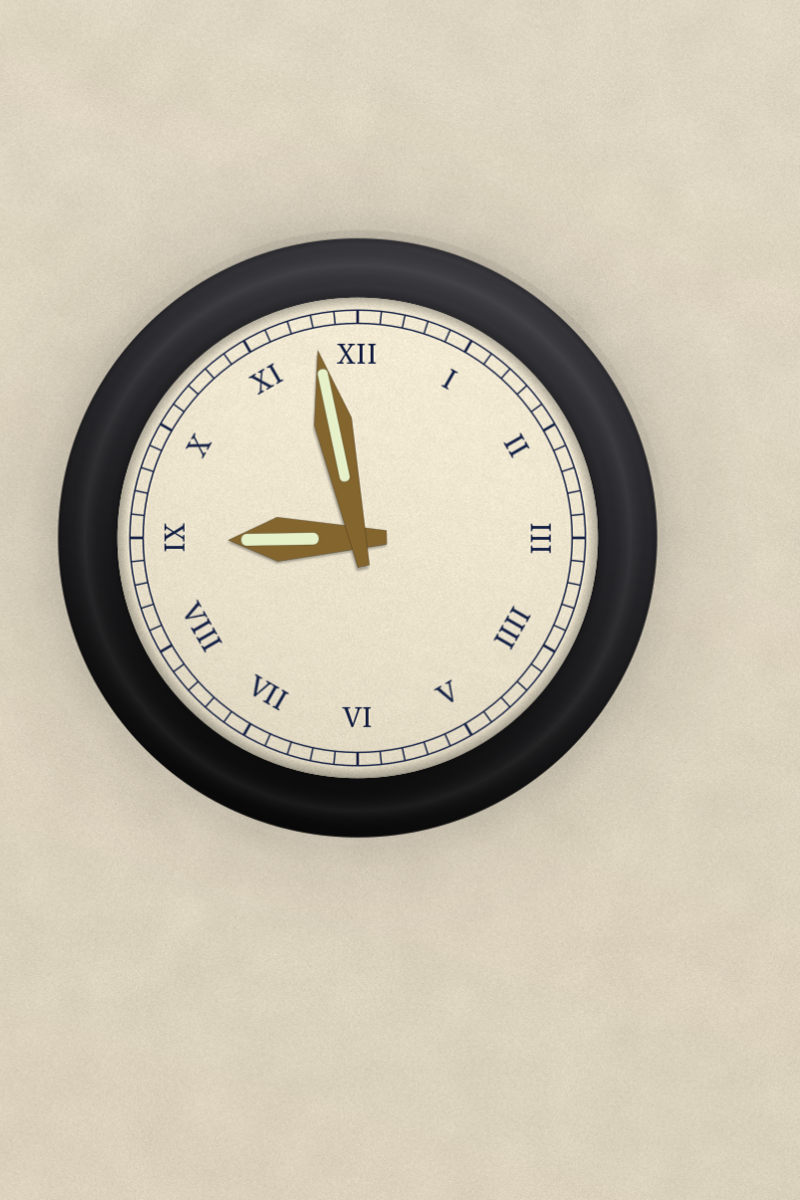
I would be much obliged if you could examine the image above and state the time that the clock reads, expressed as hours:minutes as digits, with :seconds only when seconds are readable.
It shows 8:58
